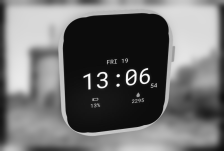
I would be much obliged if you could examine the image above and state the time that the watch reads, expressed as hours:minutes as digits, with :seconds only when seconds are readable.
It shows 13:06
